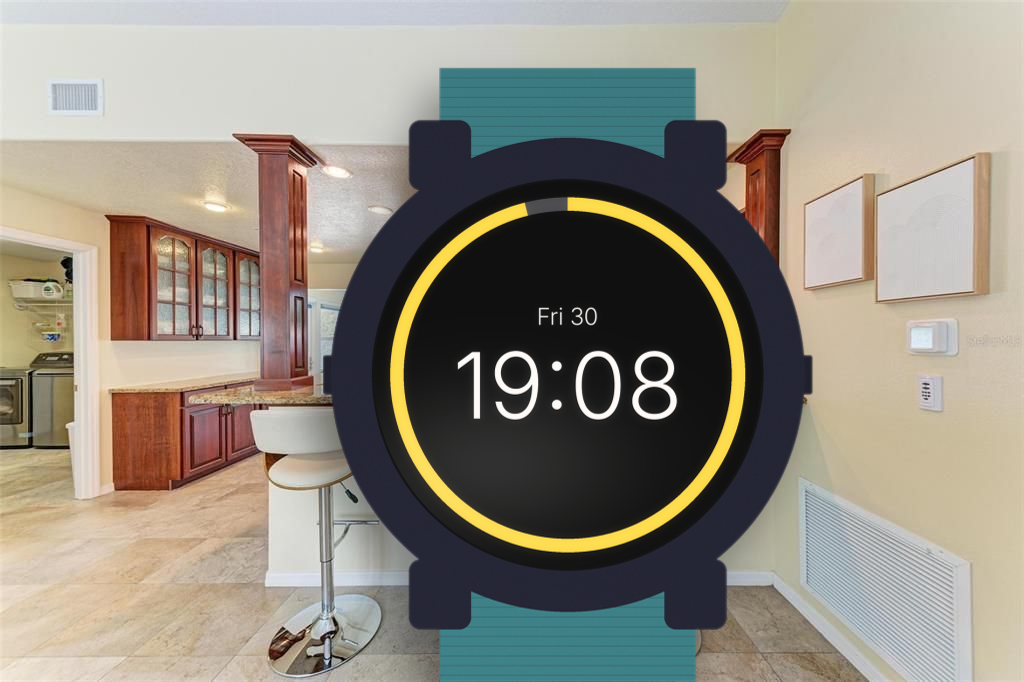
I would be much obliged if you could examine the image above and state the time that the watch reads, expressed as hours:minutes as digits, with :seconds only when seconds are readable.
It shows 19:08
